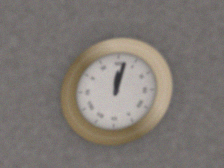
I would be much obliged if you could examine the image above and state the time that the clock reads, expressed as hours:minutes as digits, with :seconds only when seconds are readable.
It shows 12:02
